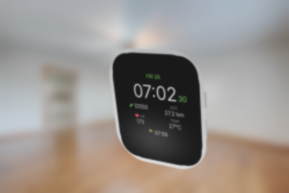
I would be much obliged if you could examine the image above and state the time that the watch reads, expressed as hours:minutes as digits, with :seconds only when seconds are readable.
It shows 7:02
